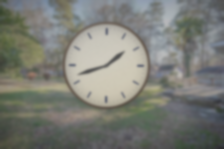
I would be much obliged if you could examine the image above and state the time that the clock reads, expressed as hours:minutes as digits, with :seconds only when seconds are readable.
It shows 1:42
